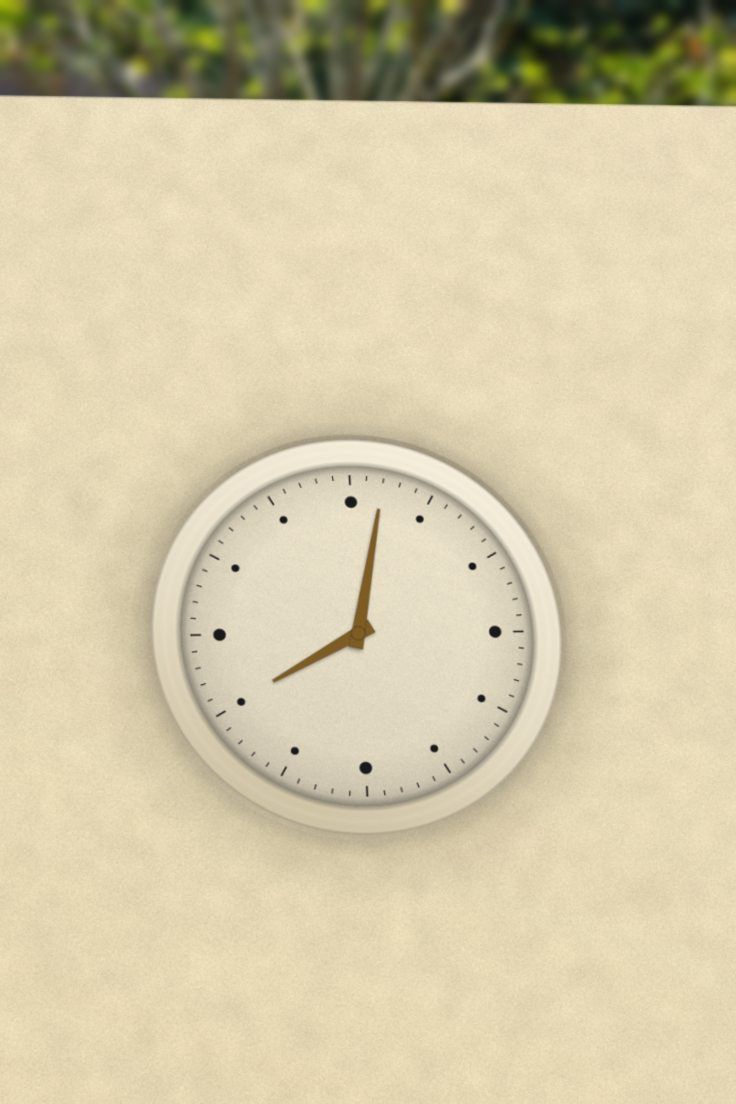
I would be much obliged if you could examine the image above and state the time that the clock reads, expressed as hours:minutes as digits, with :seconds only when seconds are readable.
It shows 8:02
